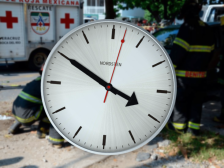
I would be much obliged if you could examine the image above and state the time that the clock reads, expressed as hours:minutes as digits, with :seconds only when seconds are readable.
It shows 3:50:02
